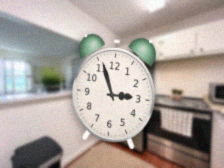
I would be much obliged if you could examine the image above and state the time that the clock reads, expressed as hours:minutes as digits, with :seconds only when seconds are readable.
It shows 2:56
